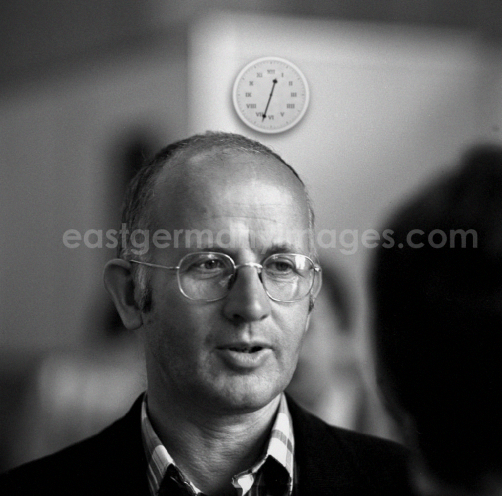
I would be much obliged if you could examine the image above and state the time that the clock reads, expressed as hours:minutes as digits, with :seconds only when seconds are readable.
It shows 12:33
